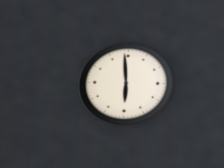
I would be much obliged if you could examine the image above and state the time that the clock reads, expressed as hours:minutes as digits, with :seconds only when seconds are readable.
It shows 5:59
